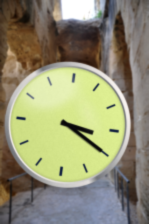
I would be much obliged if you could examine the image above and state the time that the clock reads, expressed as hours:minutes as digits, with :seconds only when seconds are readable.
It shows 3:20
